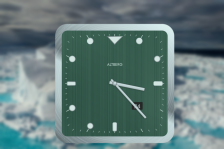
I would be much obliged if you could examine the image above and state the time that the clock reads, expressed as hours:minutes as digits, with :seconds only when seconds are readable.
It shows 3:23
